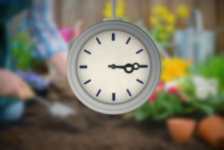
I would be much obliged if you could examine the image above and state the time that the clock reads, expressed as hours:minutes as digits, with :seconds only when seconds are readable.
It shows 3:15
